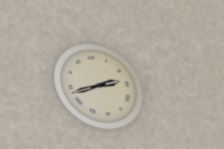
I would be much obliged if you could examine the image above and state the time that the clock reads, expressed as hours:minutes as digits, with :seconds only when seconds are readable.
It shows 2:43
